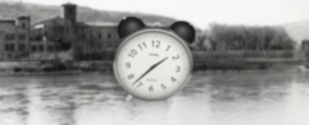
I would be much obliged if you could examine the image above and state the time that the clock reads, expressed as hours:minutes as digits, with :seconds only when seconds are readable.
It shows 1:37
